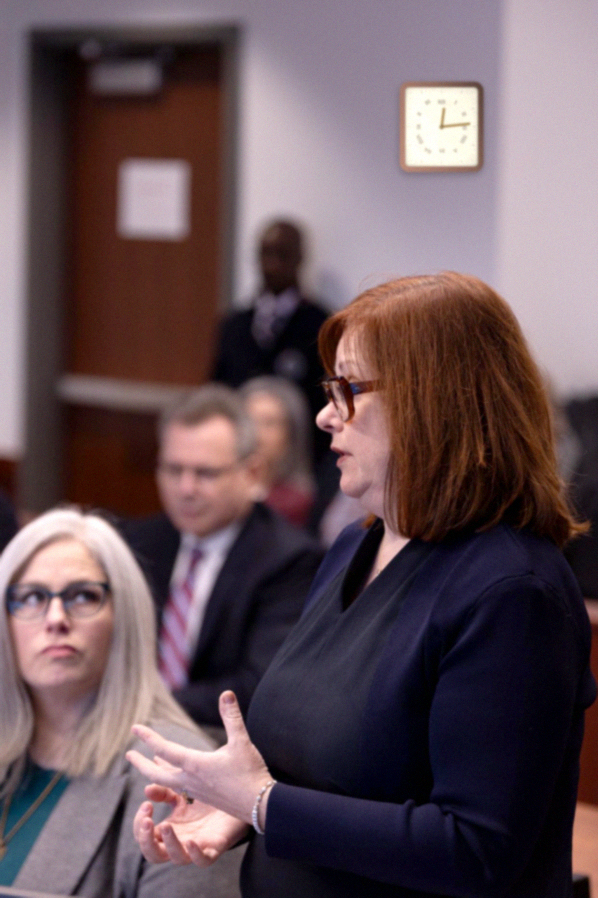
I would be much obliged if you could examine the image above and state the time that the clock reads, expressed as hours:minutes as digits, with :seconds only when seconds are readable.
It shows 12:14
